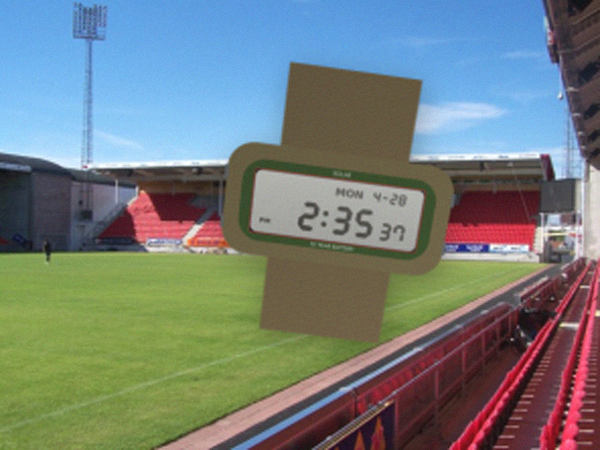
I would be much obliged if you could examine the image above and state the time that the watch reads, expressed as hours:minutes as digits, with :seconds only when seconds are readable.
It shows 2:35:37
